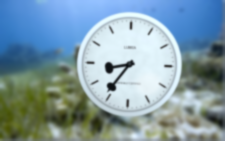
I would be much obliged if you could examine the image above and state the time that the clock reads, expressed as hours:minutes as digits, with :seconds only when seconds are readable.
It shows 8:36
